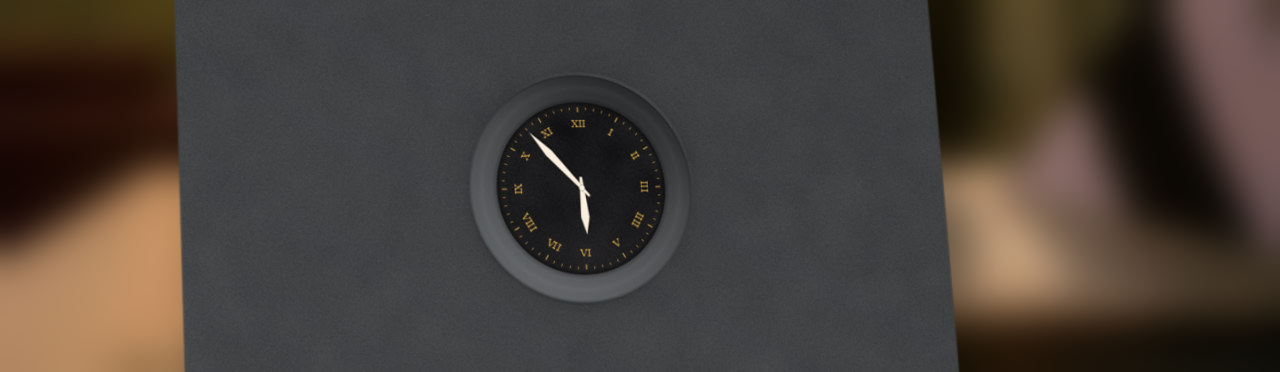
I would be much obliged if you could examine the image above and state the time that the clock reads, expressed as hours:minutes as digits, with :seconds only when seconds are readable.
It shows 5:53
